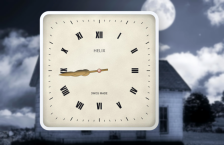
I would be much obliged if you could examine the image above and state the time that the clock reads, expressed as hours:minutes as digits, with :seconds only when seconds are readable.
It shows 8:44
